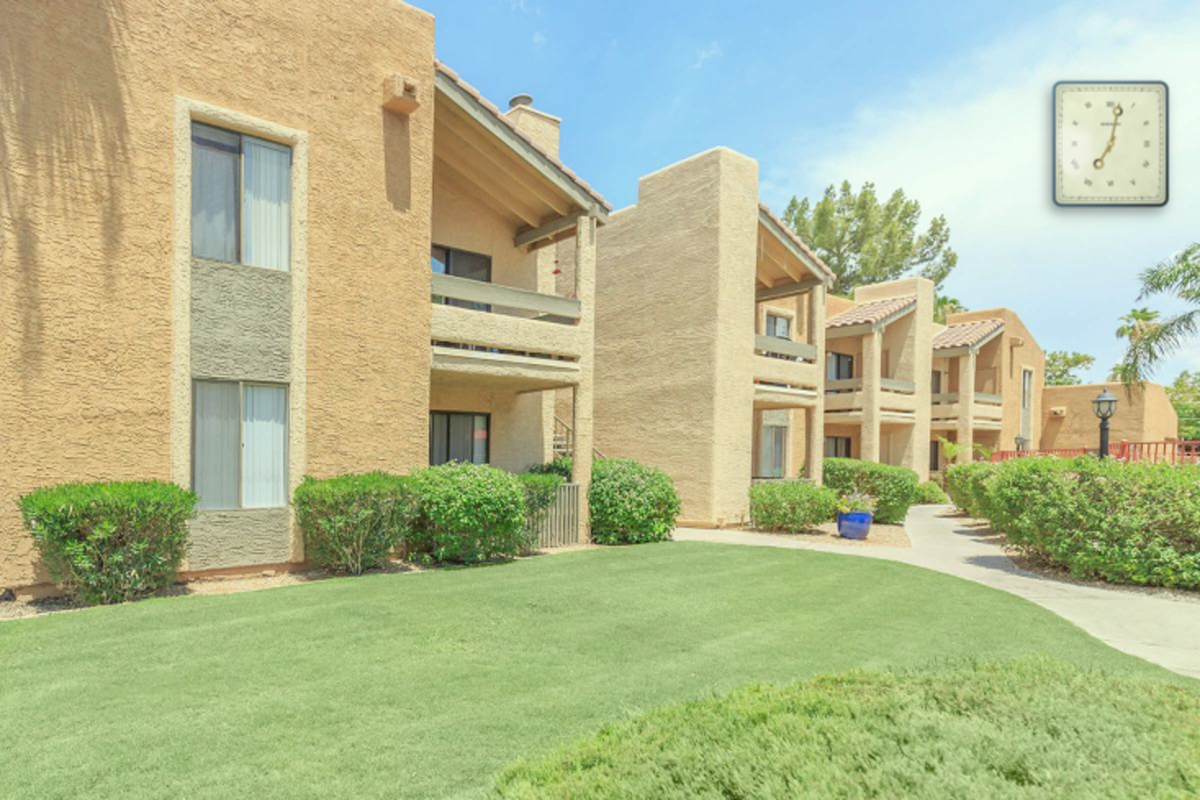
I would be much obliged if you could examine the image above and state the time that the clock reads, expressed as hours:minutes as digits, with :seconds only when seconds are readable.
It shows 7:02
